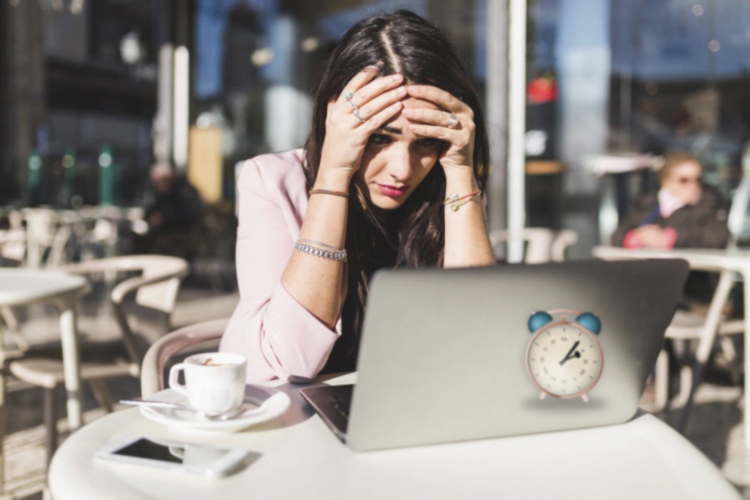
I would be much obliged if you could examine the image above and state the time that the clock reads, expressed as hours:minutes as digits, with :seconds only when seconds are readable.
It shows 2:06
